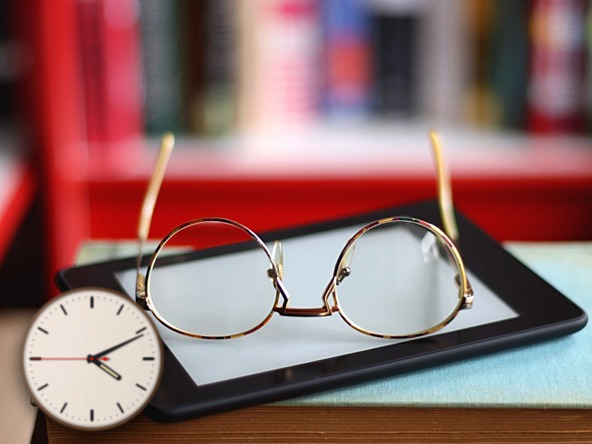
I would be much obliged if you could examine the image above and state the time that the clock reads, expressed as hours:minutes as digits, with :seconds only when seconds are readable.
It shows 4:10:45
